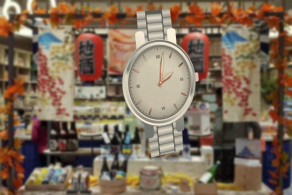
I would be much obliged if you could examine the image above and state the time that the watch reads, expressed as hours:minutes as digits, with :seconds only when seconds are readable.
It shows 2:02
